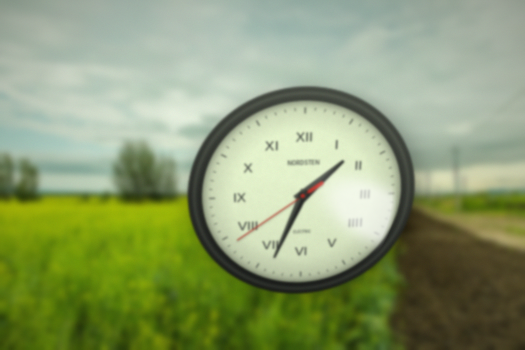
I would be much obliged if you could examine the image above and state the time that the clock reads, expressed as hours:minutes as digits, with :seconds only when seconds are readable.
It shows 1:33:39
